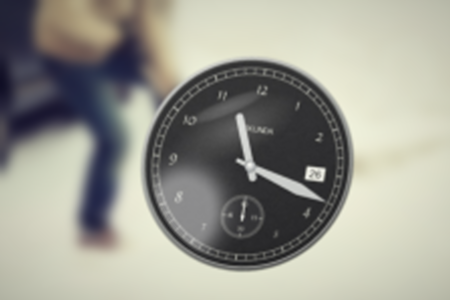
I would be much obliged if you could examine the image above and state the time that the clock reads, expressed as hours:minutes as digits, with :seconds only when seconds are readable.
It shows 11:18
